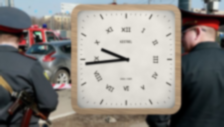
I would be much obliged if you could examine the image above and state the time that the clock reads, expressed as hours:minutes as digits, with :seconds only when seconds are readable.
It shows 9:44
